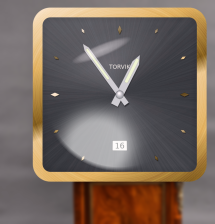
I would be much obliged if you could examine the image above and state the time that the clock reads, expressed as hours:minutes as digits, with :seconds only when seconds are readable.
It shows 12:54
